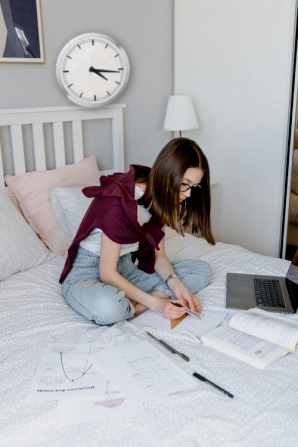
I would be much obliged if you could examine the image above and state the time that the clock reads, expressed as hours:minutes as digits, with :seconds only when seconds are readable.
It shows 4:16
